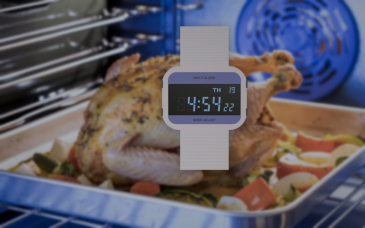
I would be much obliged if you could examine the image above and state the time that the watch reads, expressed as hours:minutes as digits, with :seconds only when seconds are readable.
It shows 4:54:22
